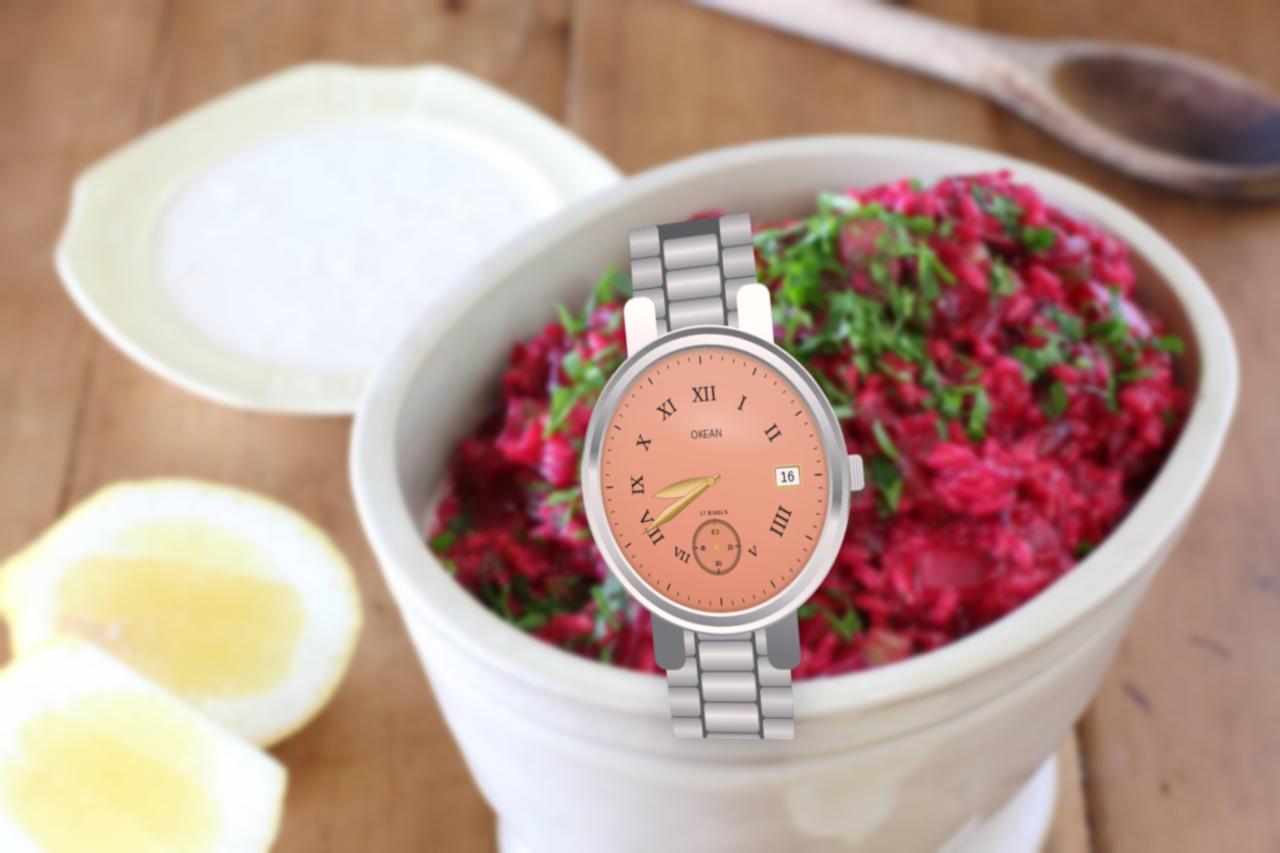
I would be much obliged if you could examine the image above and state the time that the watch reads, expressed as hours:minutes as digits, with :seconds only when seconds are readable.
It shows 8:40
